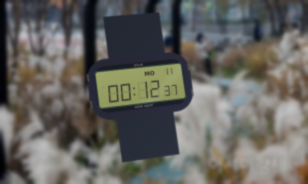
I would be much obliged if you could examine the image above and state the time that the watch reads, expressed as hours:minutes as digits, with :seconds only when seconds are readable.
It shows 0:12:37
